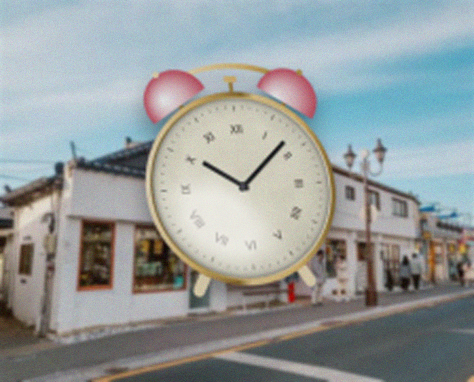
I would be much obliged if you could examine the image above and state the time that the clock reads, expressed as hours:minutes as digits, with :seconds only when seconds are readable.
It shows 10:08
